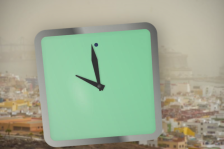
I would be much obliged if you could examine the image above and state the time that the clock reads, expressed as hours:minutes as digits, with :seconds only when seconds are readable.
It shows 9:59
